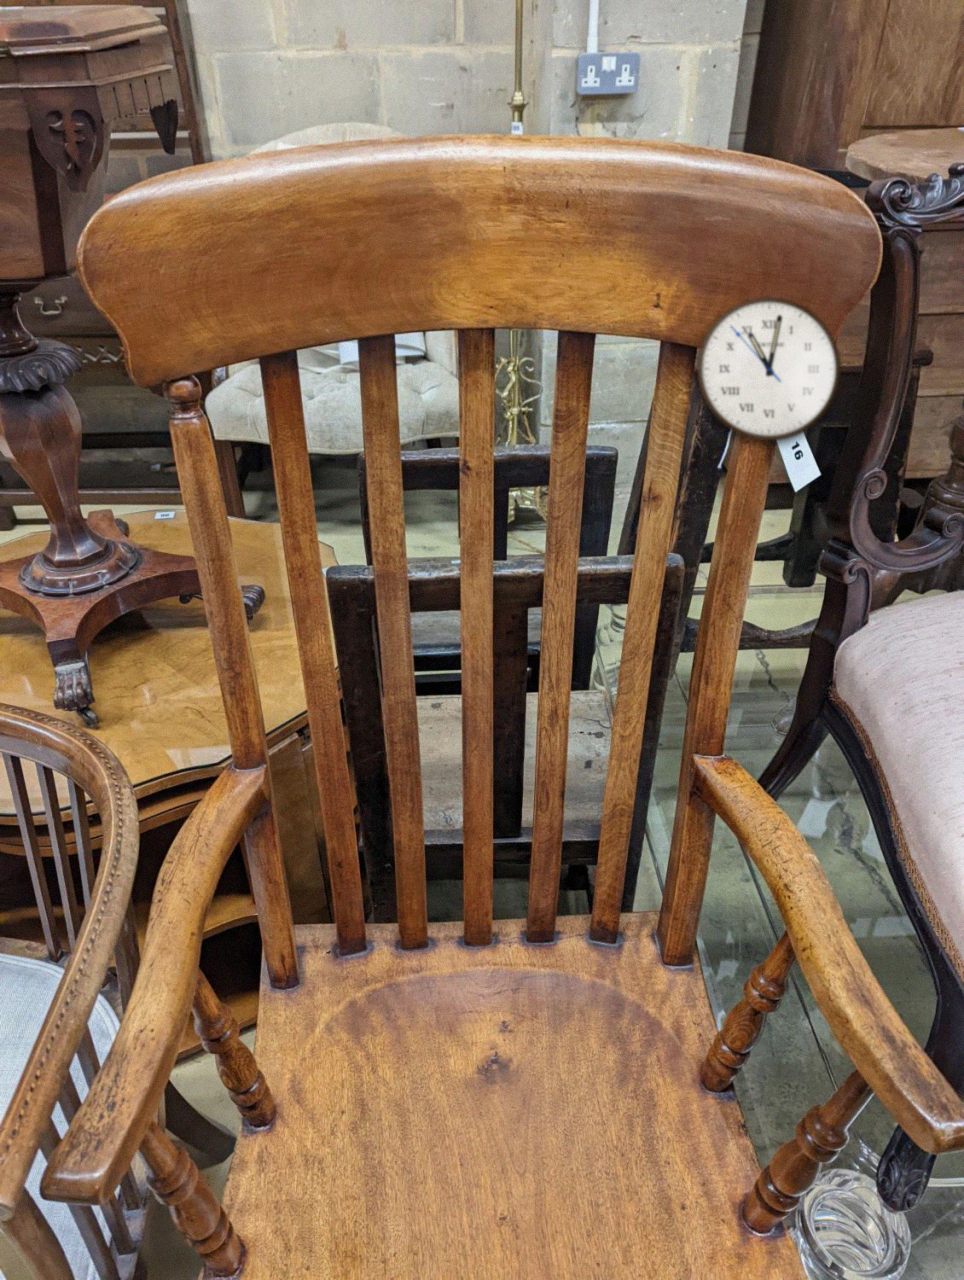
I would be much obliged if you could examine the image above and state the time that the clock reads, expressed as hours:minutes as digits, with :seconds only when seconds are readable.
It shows 11:01:53
